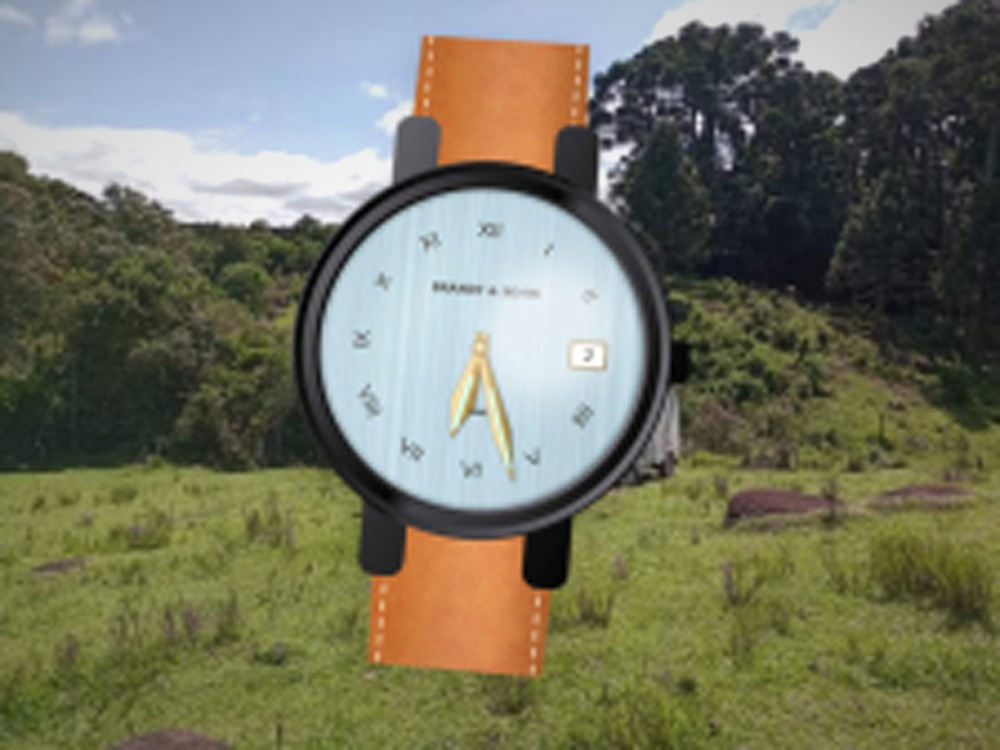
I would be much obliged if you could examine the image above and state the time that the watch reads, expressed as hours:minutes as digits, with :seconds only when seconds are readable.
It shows 6:27
